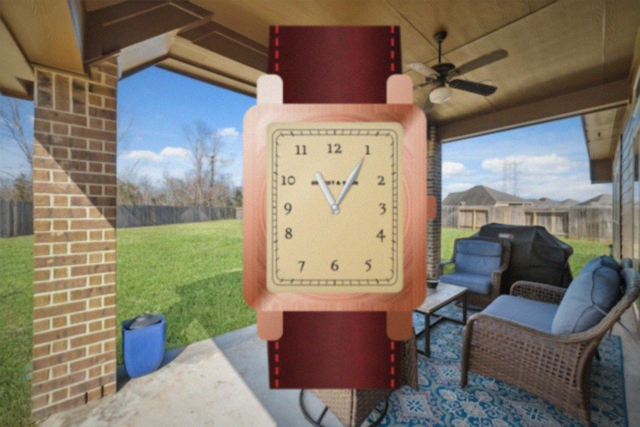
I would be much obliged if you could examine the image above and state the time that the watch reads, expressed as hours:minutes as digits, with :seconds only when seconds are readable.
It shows 11:05
